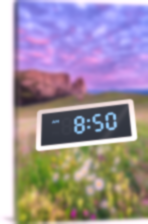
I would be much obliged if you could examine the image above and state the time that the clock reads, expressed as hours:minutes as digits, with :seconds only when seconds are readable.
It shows 8:50
